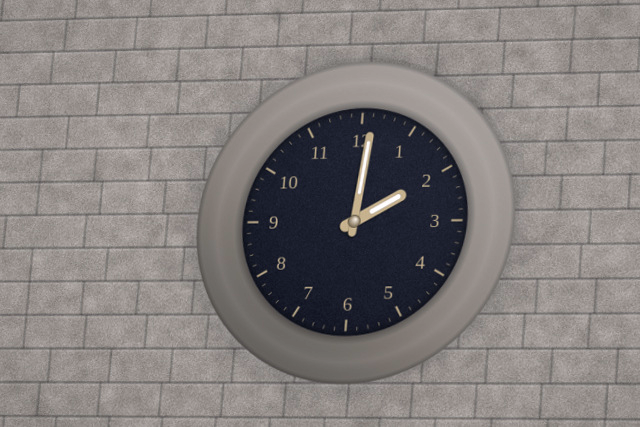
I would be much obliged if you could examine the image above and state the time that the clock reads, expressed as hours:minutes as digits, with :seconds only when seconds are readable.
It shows 2:01
